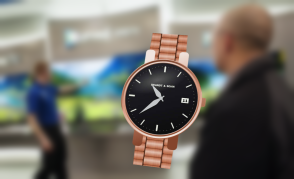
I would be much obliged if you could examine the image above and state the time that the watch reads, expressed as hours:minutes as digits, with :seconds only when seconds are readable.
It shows 10:38
